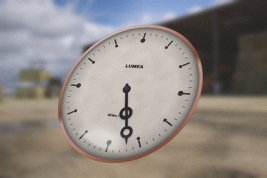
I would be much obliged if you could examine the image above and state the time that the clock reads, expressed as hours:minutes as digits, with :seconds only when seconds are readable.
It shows 5:27
